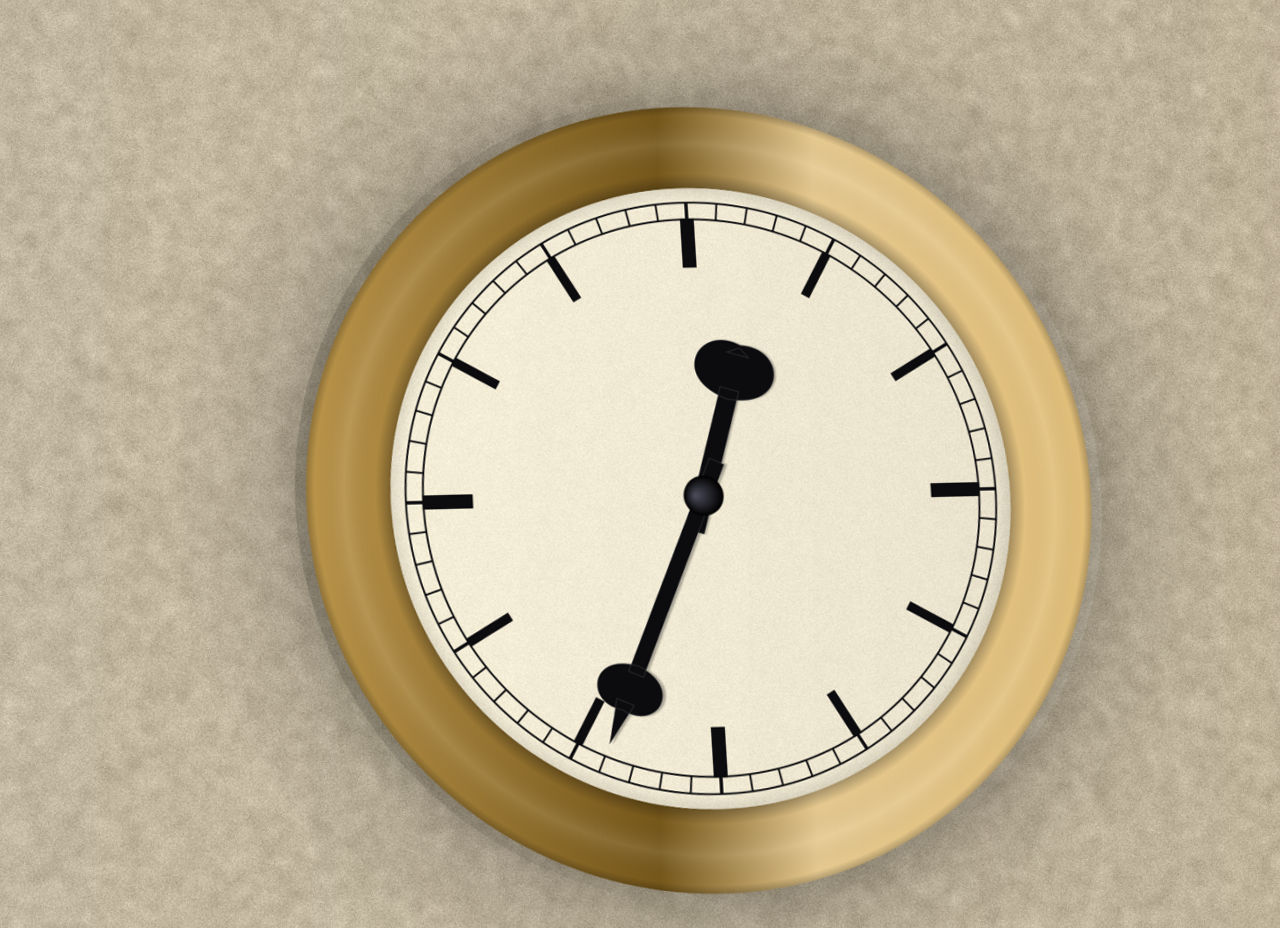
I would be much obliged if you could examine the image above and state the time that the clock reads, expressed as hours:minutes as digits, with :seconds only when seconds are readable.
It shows 12:34
